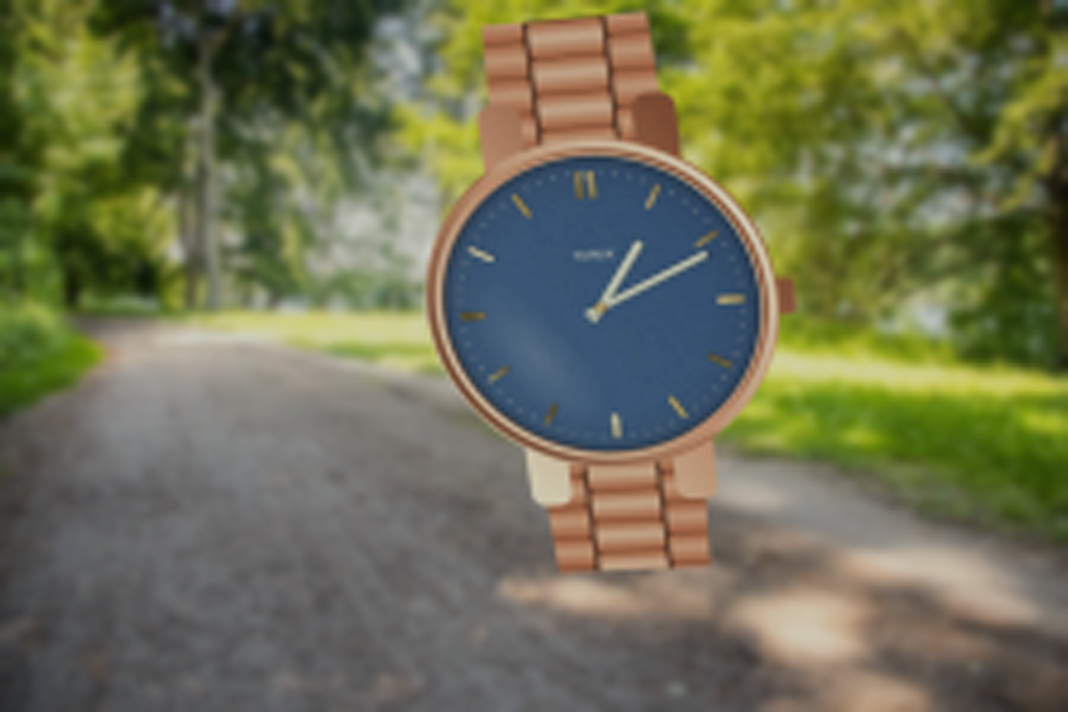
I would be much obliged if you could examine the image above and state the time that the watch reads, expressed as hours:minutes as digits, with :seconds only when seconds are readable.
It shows 1:11
